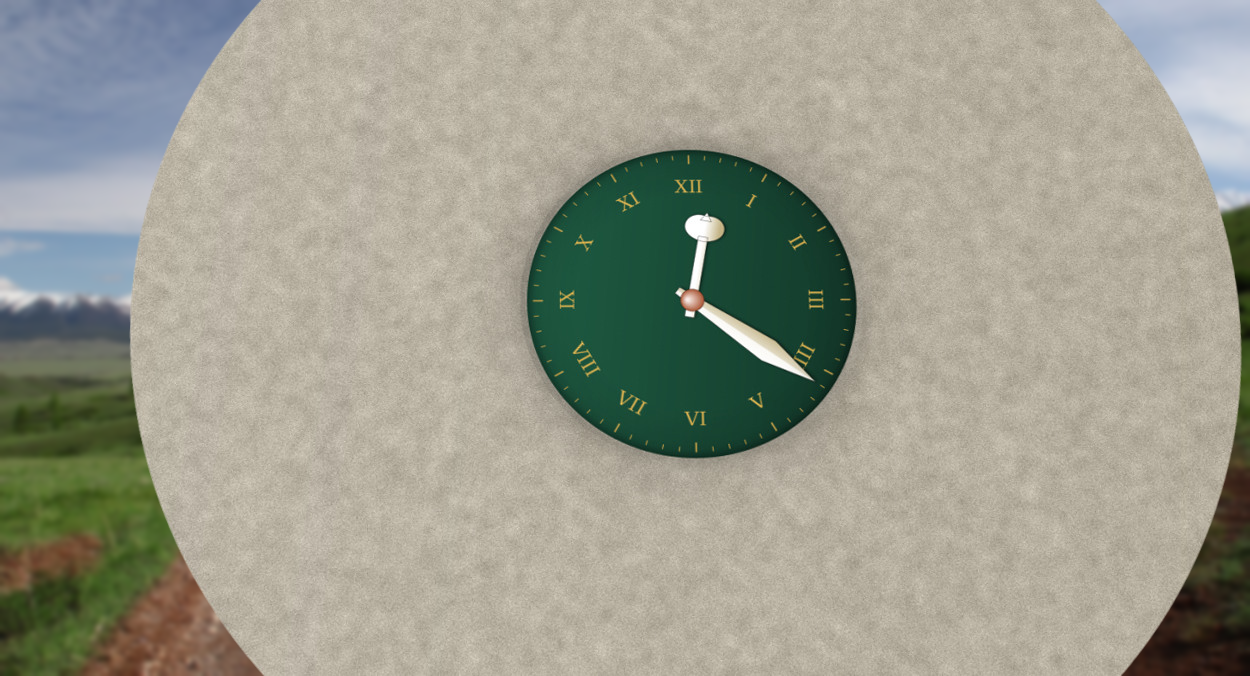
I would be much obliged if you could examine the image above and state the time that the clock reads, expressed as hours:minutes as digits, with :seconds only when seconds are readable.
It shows 12:21
